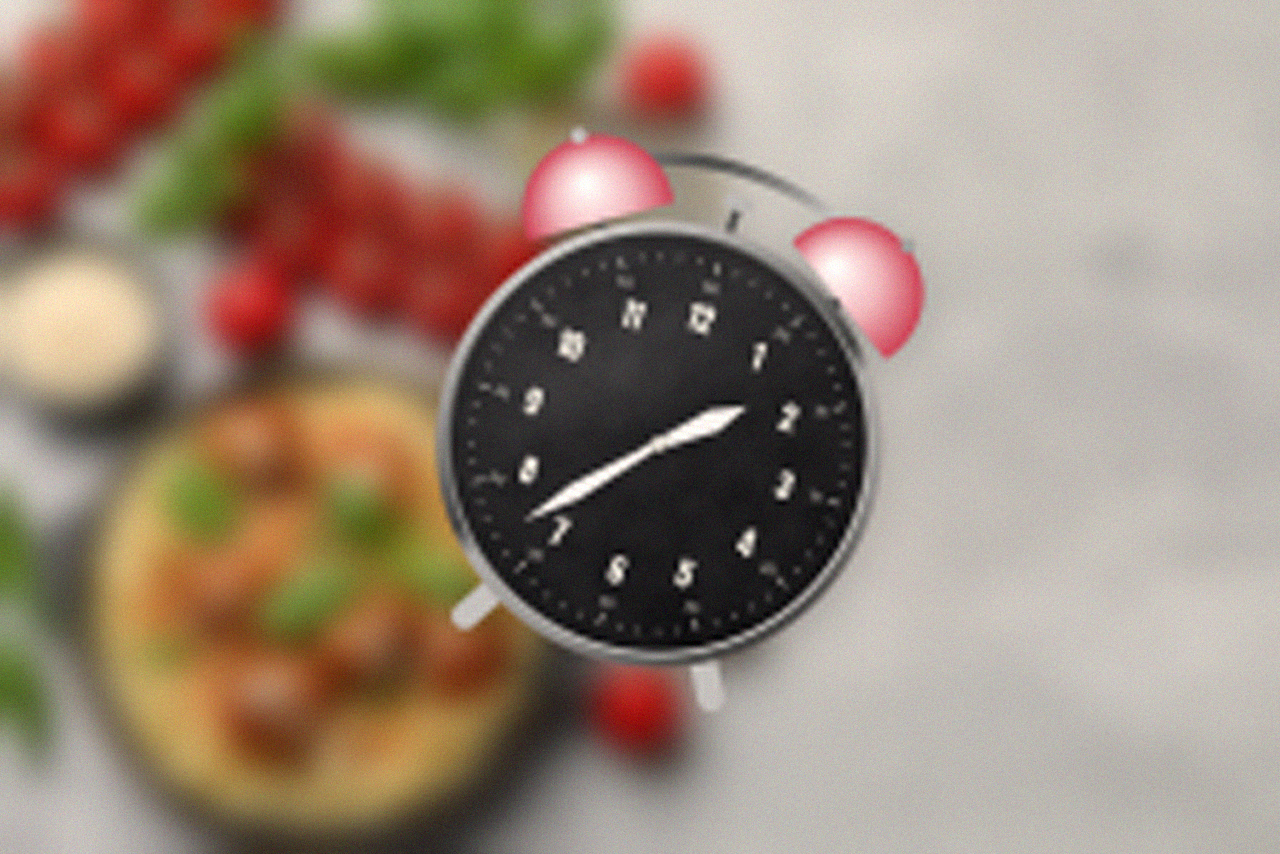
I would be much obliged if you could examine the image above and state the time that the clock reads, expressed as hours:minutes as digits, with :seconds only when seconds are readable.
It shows 1:37
